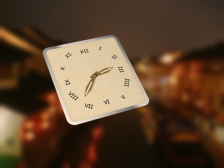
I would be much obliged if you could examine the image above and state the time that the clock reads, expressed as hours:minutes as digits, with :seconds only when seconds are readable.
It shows 2:37
